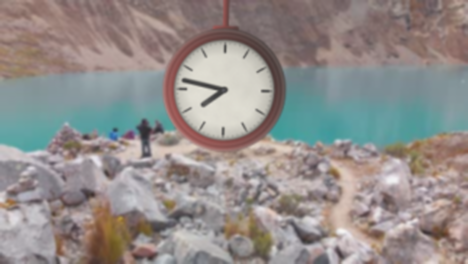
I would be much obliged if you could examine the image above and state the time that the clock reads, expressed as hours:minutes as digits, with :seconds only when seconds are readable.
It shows 7:47
